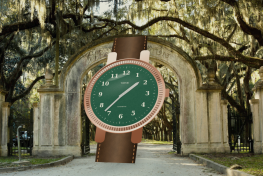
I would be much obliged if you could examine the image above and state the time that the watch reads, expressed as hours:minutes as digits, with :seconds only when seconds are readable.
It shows 1:37
